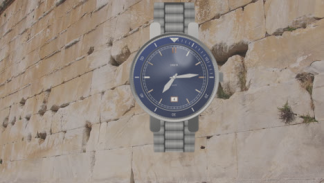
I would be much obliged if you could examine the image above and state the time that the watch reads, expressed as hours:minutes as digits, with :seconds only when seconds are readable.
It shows 7:14
